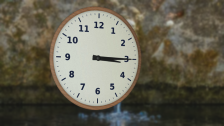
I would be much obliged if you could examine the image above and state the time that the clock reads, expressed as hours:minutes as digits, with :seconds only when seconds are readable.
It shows 3:15
